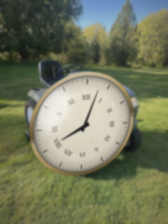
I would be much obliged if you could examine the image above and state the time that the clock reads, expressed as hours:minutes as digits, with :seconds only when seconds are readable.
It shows 8:03
